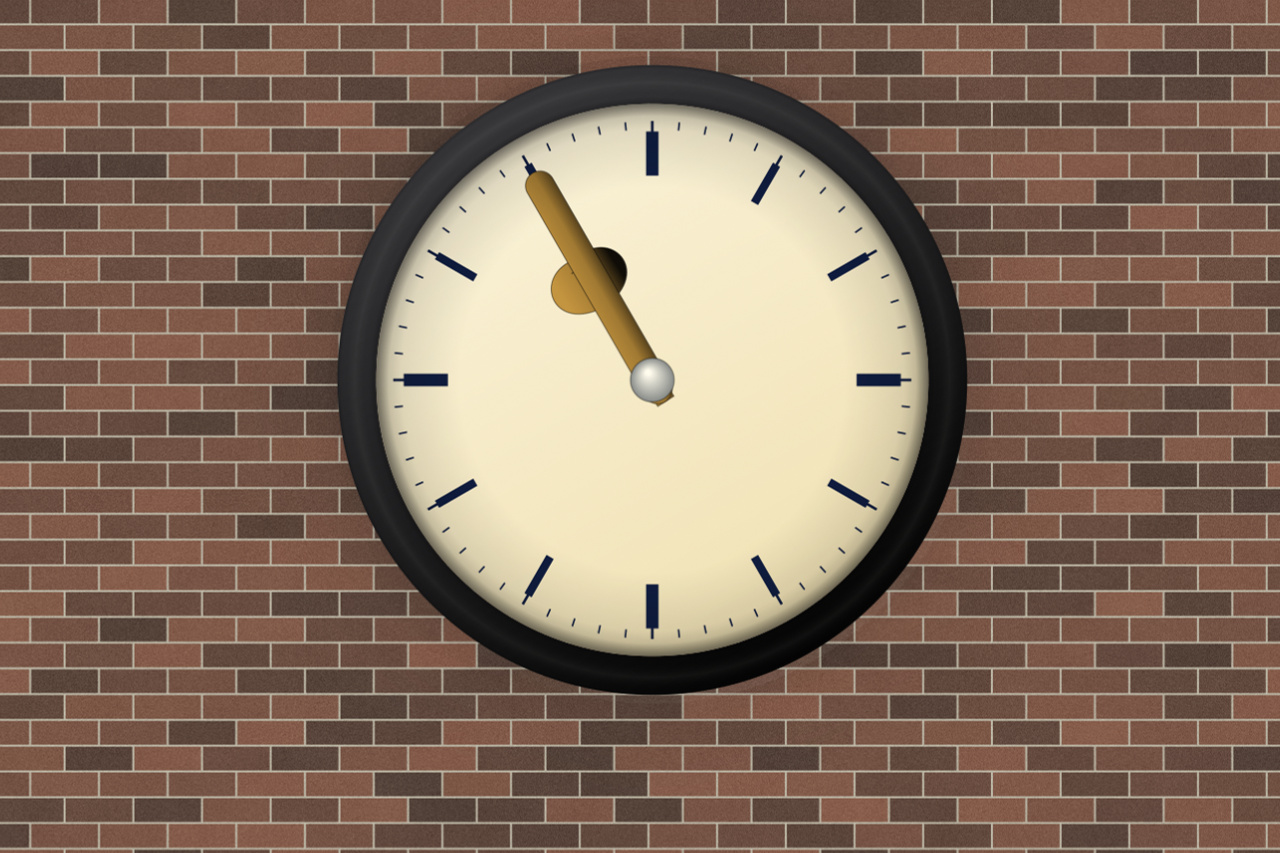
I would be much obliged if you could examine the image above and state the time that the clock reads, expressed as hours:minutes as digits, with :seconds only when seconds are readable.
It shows 10:55
